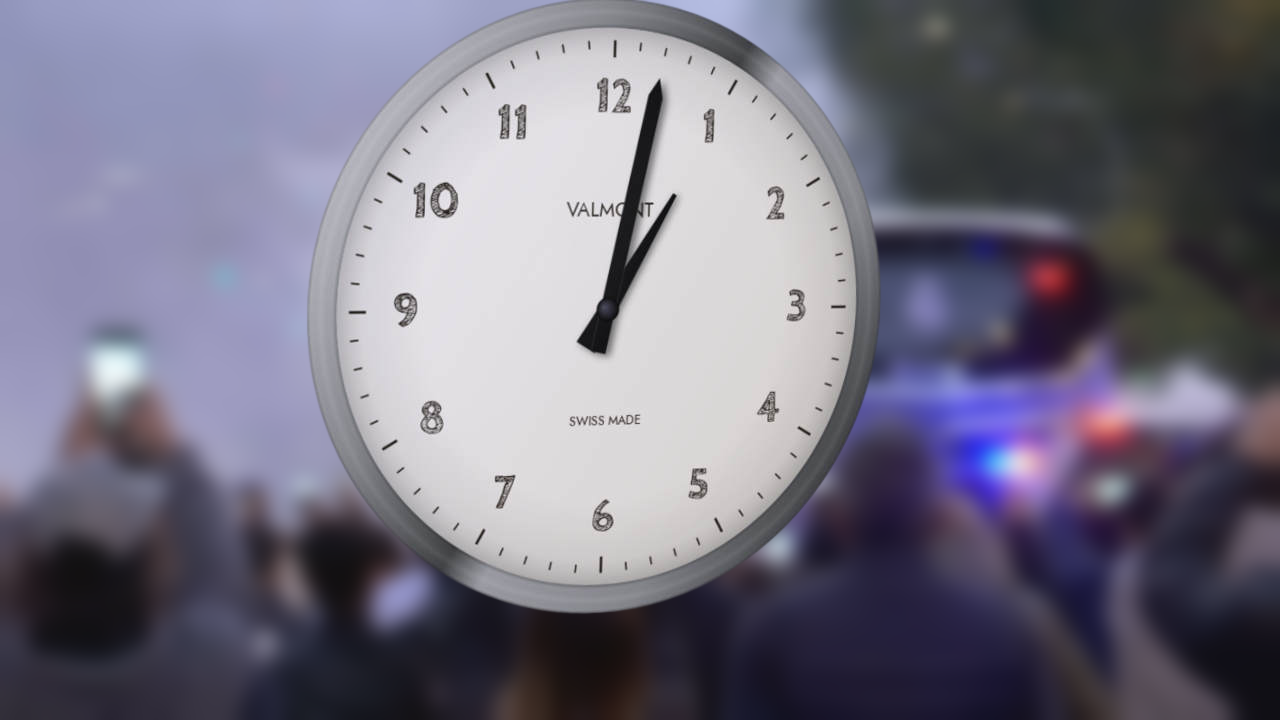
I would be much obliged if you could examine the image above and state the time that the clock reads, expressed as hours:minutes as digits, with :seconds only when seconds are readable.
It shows 1:02
